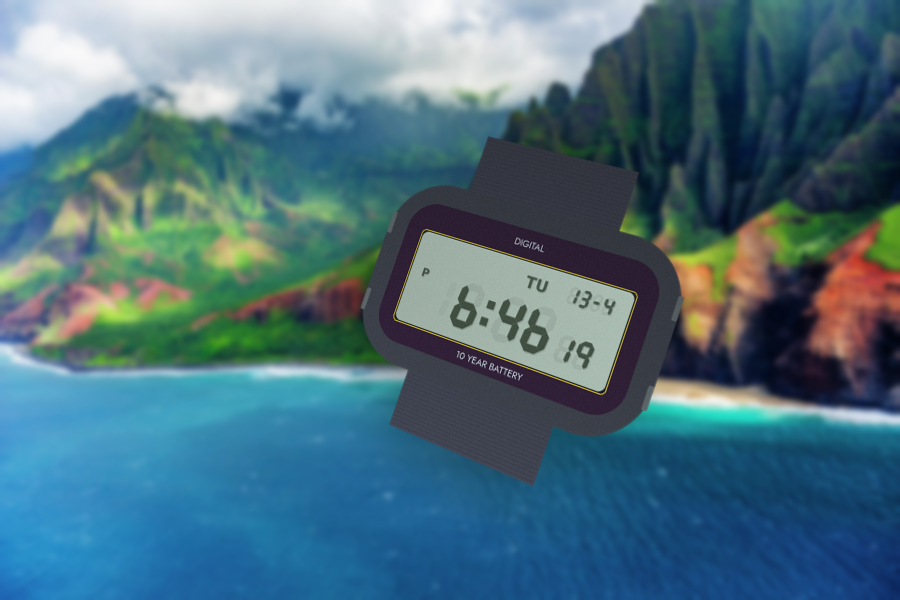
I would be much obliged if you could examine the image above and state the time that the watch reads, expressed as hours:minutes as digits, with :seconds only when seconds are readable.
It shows 6:46:19
